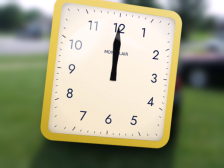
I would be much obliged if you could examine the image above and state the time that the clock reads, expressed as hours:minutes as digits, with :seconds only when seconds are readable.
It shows 12:00
